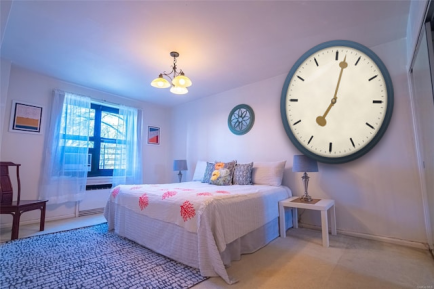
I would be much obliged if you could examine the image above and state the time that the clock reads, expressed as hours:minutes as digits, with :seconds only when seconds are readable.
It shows 7:02
